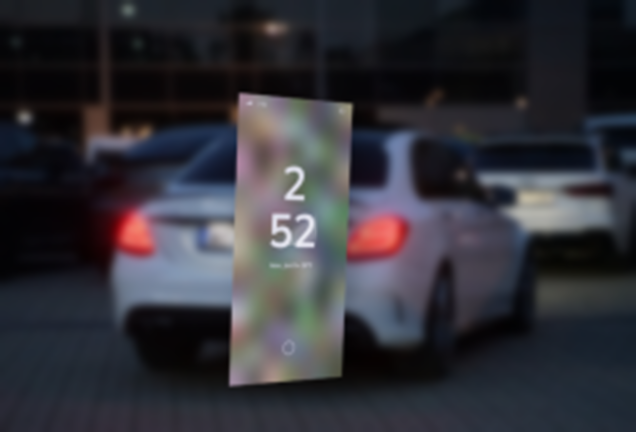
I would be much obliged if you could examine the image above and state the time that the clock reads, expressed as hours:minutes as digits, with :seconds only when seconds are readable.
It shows 2:52
